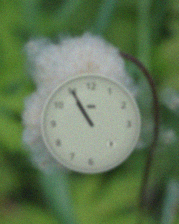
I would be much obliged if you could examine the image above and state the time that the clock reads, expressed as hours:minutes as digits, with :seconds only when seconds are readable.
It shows 10:55
